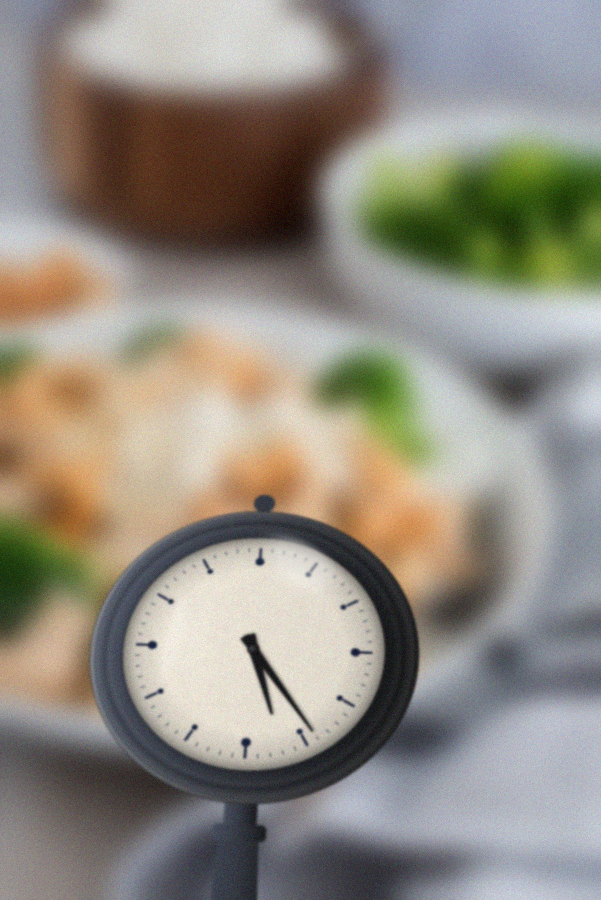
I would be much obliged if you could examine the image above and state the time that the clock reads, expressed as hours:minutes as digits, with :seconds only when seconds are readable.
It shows 5:24
